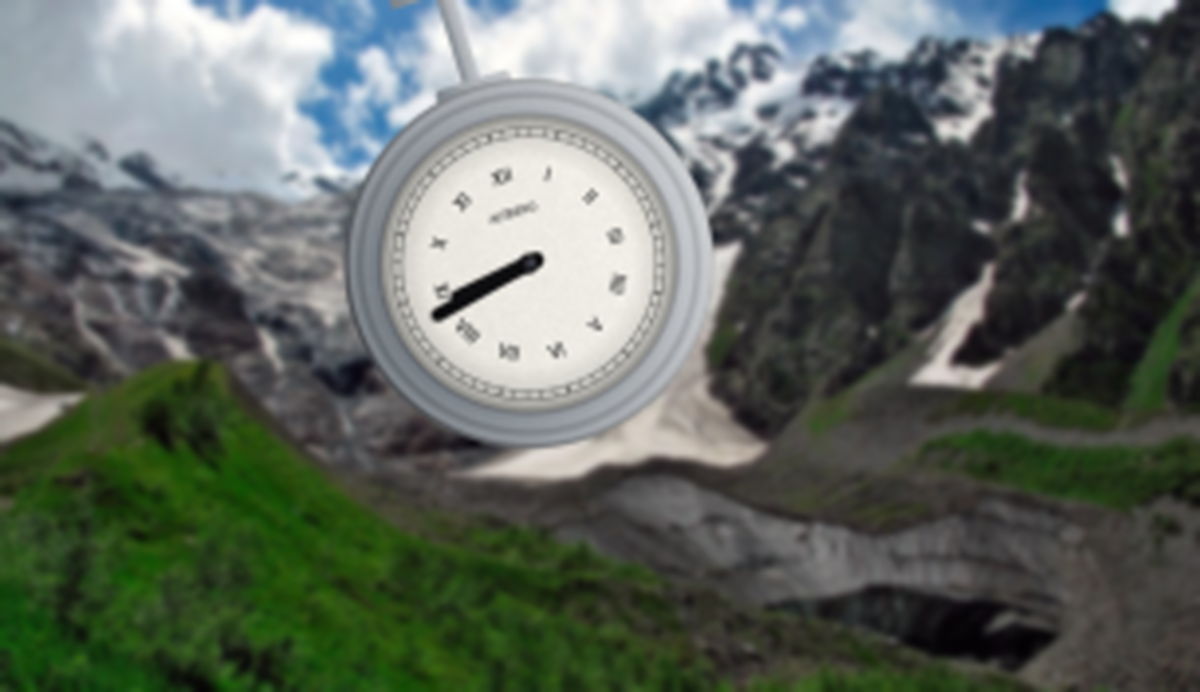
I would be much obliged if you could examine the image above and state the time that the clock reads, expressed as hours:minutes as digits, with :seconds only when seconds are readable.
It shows 8:43
